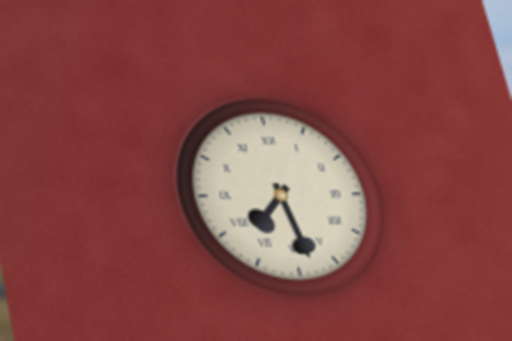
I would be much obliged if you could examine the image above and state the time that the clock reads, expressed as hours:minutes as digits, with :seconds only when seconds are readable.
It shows 7:28
